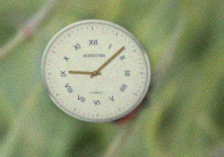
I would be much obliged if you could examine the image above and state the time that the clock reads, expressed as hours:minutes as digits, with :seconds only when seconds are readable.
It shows 9:08
